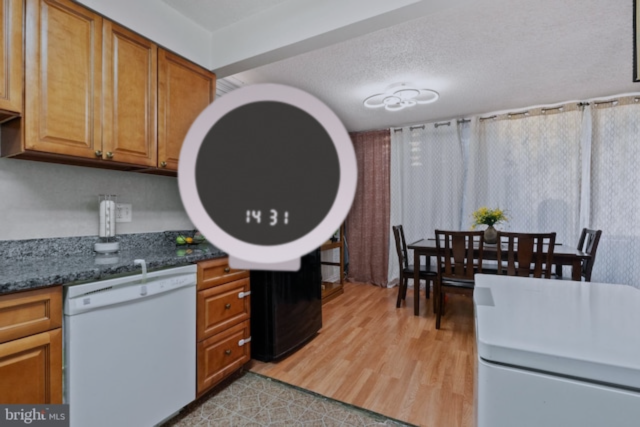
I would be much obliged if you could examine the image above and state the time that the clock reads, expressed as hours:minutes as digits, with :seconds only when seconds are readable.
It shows 14:31
